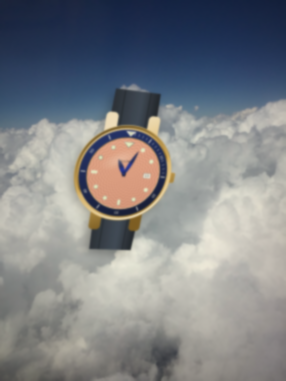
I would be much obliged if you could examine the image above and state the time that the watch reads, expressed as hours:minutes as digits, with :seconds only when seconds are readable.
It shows 11:04
